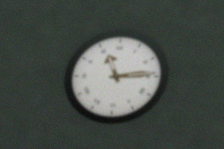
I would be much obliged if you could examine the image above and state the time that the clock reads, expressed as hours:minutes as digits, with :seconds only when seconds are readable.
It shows 11:14
